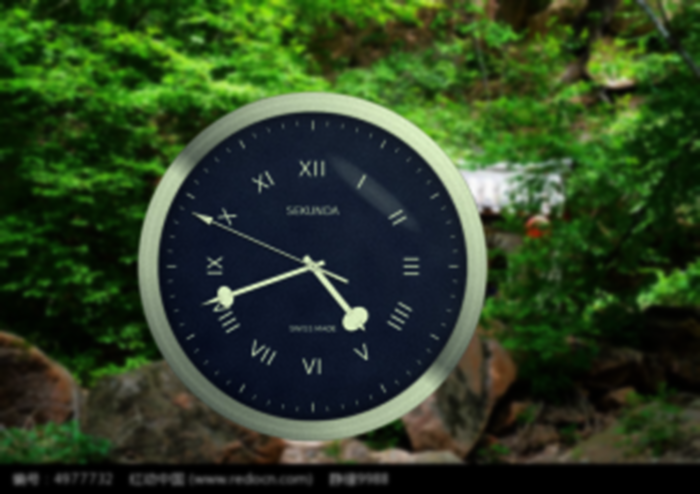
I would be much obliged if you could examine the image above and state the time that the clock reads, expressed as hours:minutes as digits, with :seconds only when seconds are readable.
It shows 4:41:49
